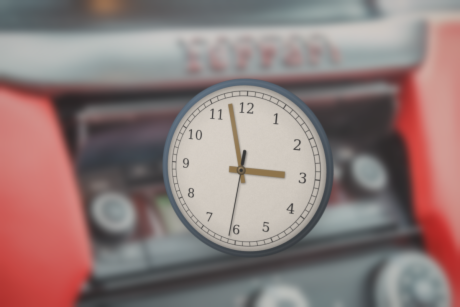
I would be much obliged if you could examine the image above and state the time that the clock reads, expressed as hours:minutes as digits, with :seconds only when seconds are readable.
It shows 2:57:31
